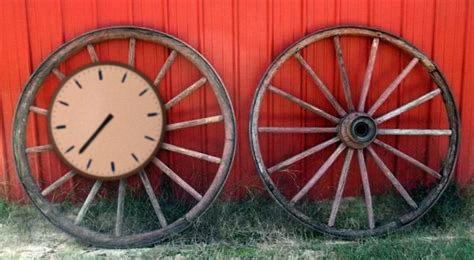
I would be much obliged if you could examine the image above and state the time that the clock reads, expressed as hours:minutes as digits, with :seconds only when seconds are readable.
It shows 7:38
